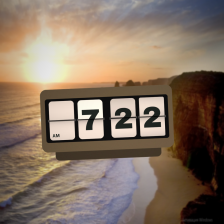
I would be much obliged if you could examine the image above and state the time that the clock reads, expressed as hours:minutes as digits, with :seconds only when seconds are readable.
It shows 7:22
